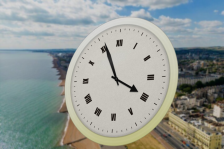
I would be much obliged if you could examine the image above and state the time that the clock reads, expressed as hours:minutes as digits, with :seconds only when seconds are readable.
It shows 3:56
